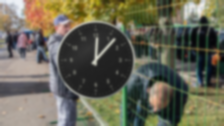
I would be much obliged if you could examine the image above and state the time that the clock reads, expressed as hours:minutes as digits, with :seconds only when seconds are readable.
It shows 12:07
